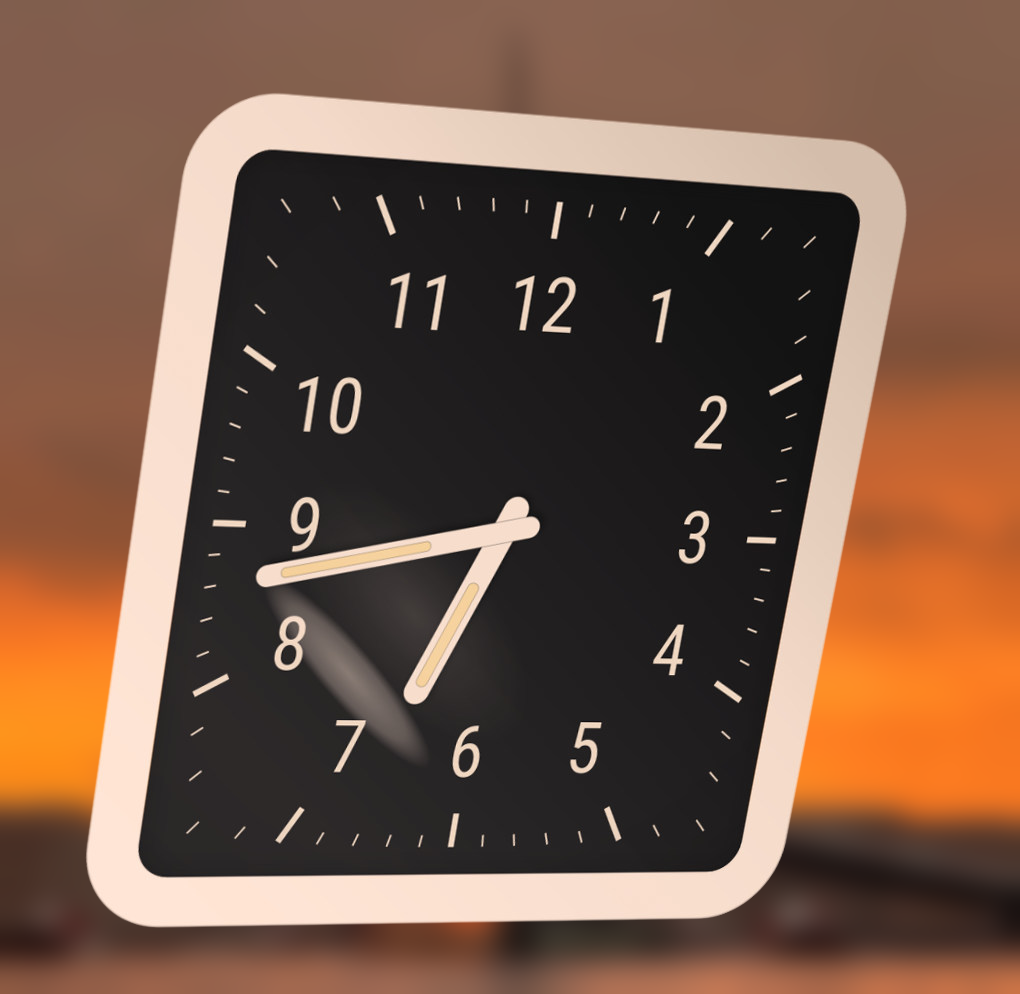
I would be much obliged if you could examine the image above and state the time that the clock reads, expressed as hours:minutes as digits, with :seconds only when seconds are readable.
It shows 6:43
